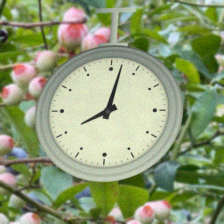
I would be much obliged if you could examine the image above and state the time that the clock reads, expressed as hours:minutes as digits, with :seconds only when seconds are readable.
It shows 8:02
